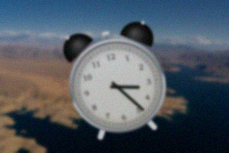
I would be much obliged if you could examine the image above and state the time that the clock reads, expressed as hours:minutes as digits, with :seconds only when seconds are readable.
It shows 3:24
